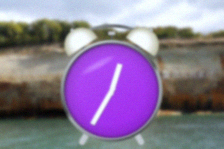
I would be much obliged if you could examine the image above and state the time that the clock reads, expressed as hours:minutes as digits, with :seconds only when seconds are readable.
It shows 12:35
